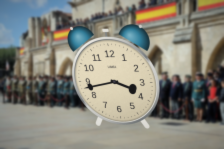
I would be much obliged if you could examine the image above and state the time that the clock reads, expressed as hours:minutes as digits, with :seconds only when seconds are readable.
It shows 3:43
